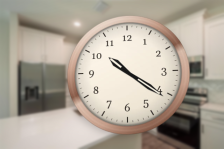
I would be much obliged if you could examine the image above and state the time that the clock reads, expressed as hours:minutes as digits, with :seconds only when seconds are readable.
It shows 10:21
